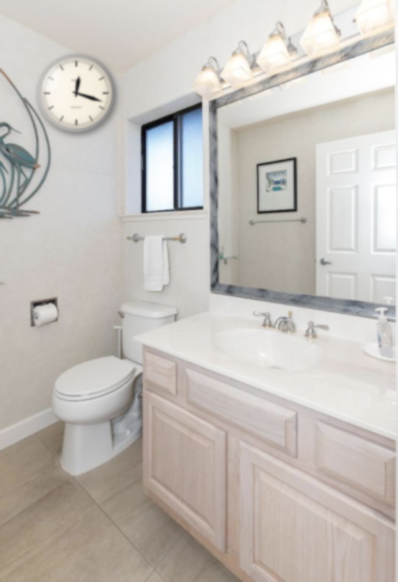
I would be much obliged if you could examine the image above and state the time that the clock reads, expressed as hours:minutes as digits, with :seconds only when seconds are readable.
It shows 12:18
